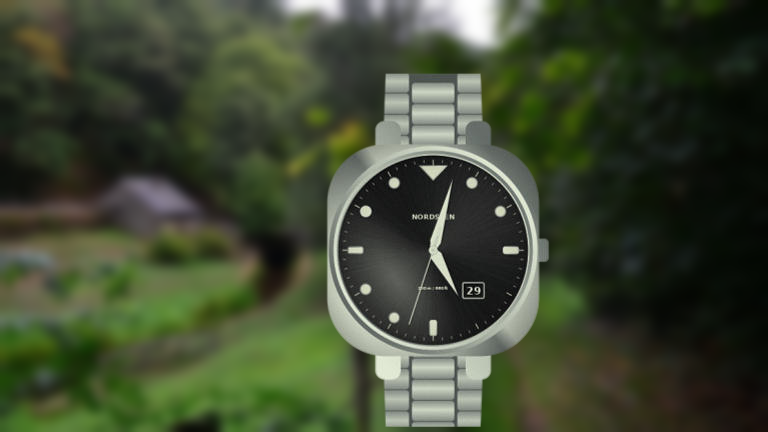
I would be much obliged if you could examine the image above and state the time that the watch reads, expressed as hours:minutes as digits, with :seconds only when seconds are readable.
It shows 5:02:33
